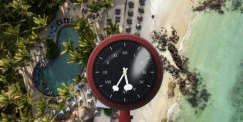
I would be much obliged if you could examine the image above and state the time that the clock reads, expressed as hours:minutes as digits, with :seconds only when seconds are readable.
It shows 5:35
